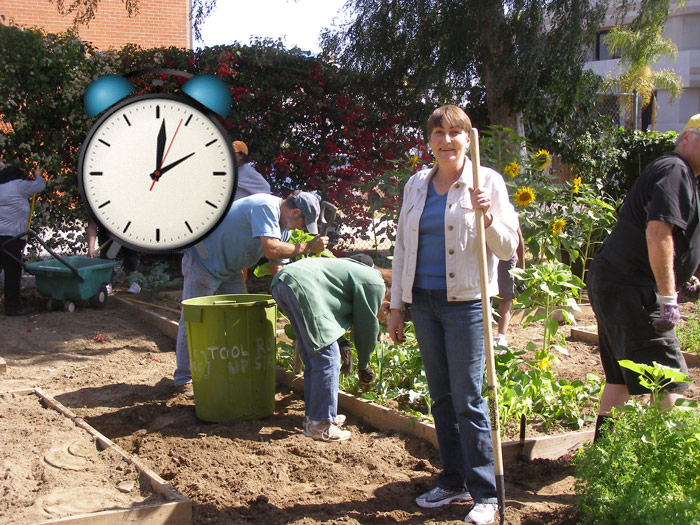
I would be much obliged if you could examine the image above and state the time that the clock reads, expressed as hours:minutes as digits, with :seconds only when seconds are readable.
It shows 2:01:04
